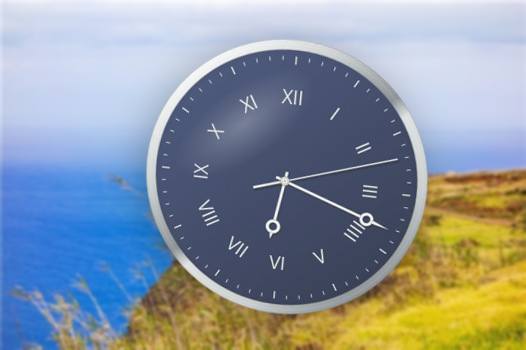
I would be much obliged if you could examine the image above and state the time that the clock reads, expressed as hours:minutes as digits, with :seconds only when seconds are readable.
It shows 6:18:12
